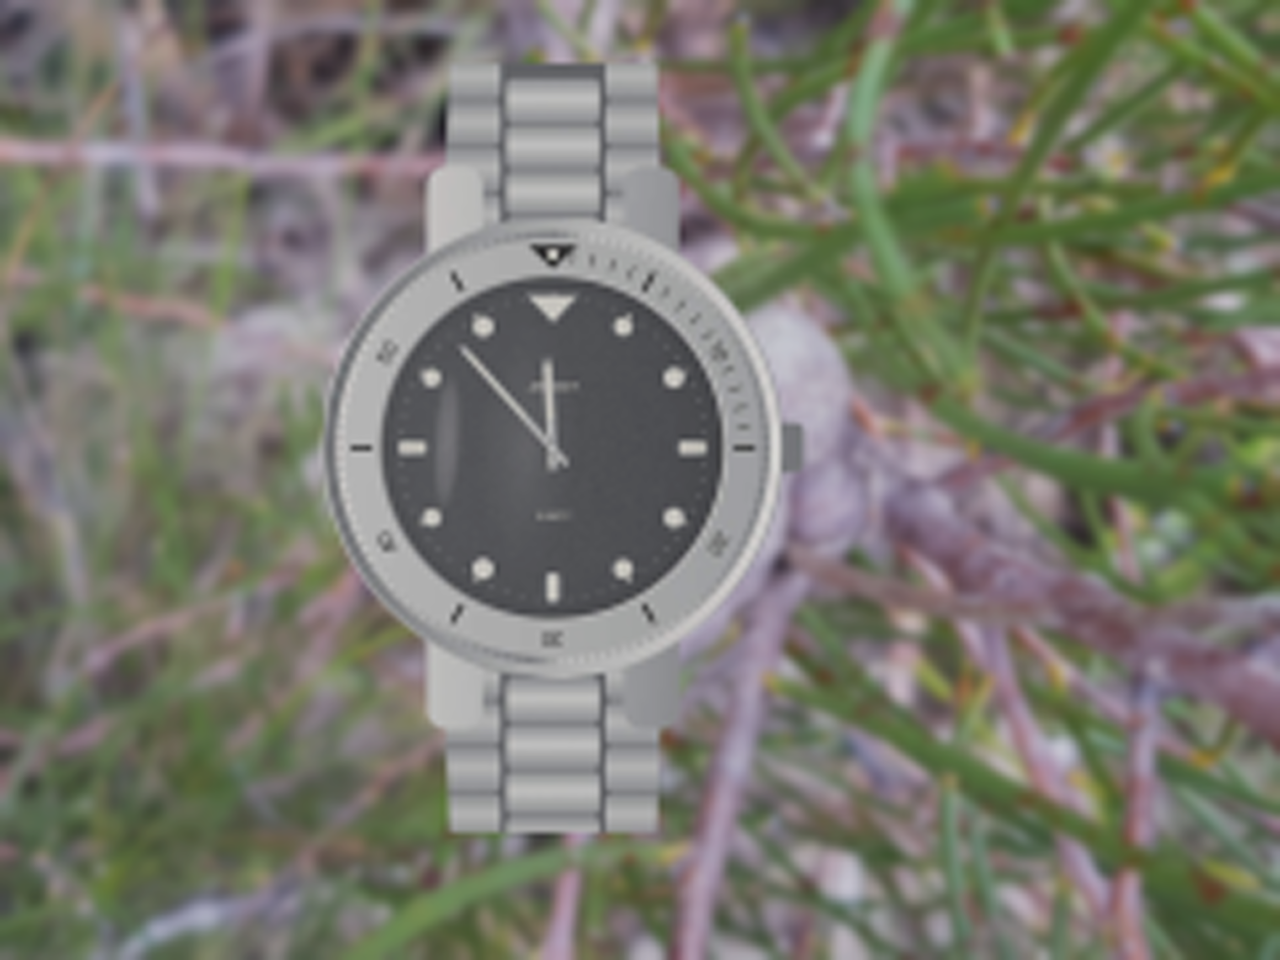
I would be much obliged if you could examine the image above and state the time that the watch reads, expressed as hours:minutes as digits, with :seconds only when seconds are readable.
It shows 11:53
